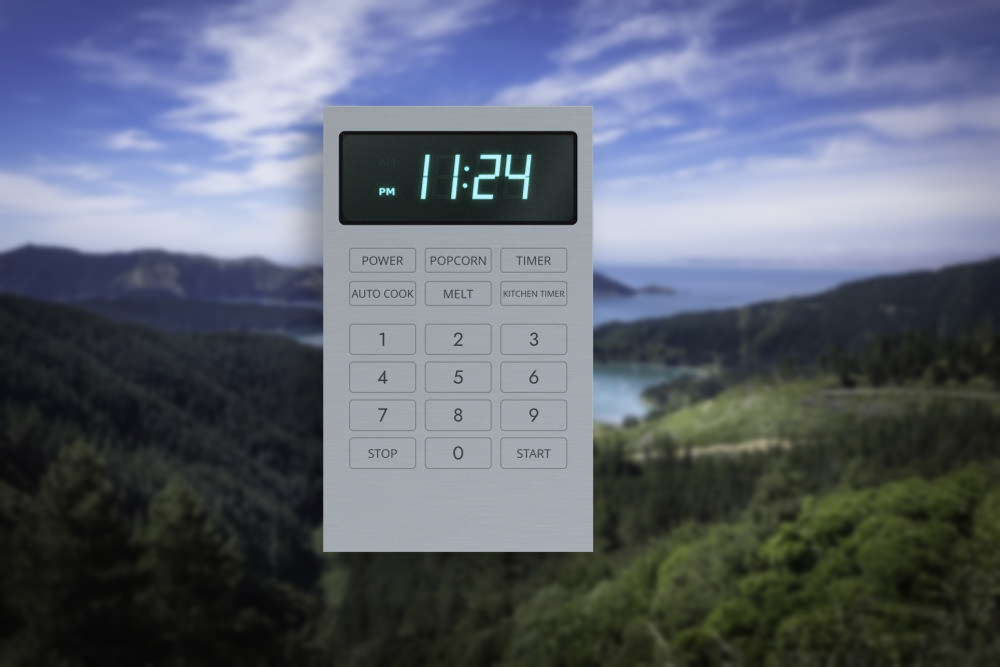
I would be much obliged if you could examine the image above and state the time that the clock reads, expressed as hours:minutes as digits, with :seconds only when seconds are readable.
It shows 11:24
